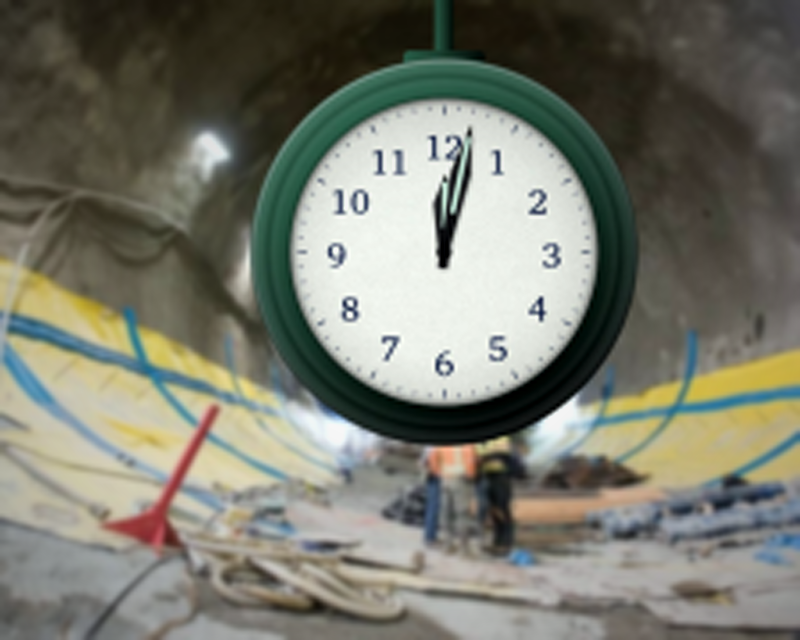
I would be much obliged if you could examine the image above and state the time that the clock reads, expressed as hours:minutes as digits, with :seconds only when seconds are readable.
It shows 12:02
